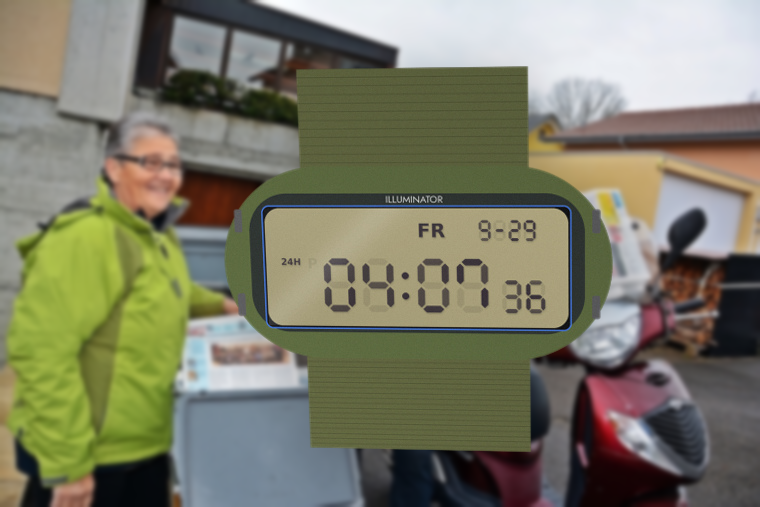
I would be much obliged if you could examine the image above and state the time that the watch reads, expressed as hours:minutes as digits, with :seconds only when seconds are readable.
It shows 4:07:36
